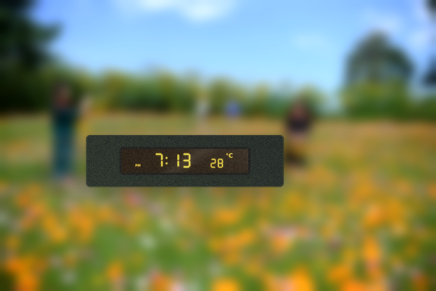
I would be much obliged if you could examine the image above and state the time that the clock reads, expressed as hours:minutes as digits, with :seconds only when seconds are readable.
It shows 7:13
